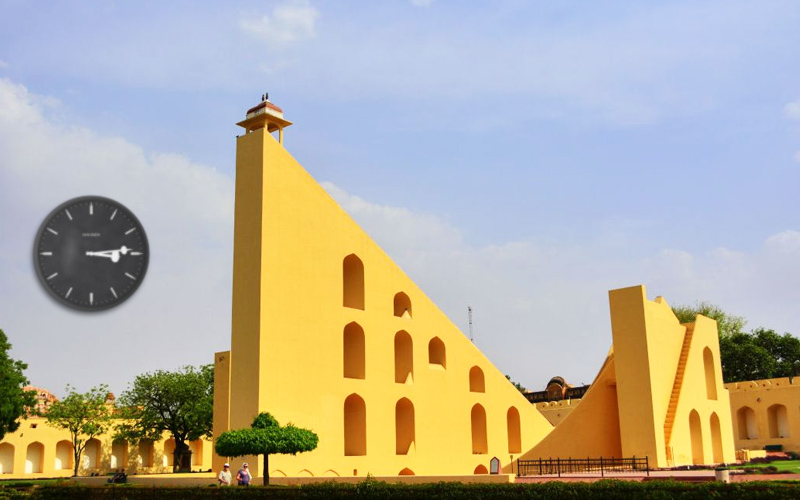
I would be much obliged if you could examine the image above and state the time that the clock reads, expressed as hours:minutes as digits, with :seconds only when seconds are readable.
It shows 3:14
